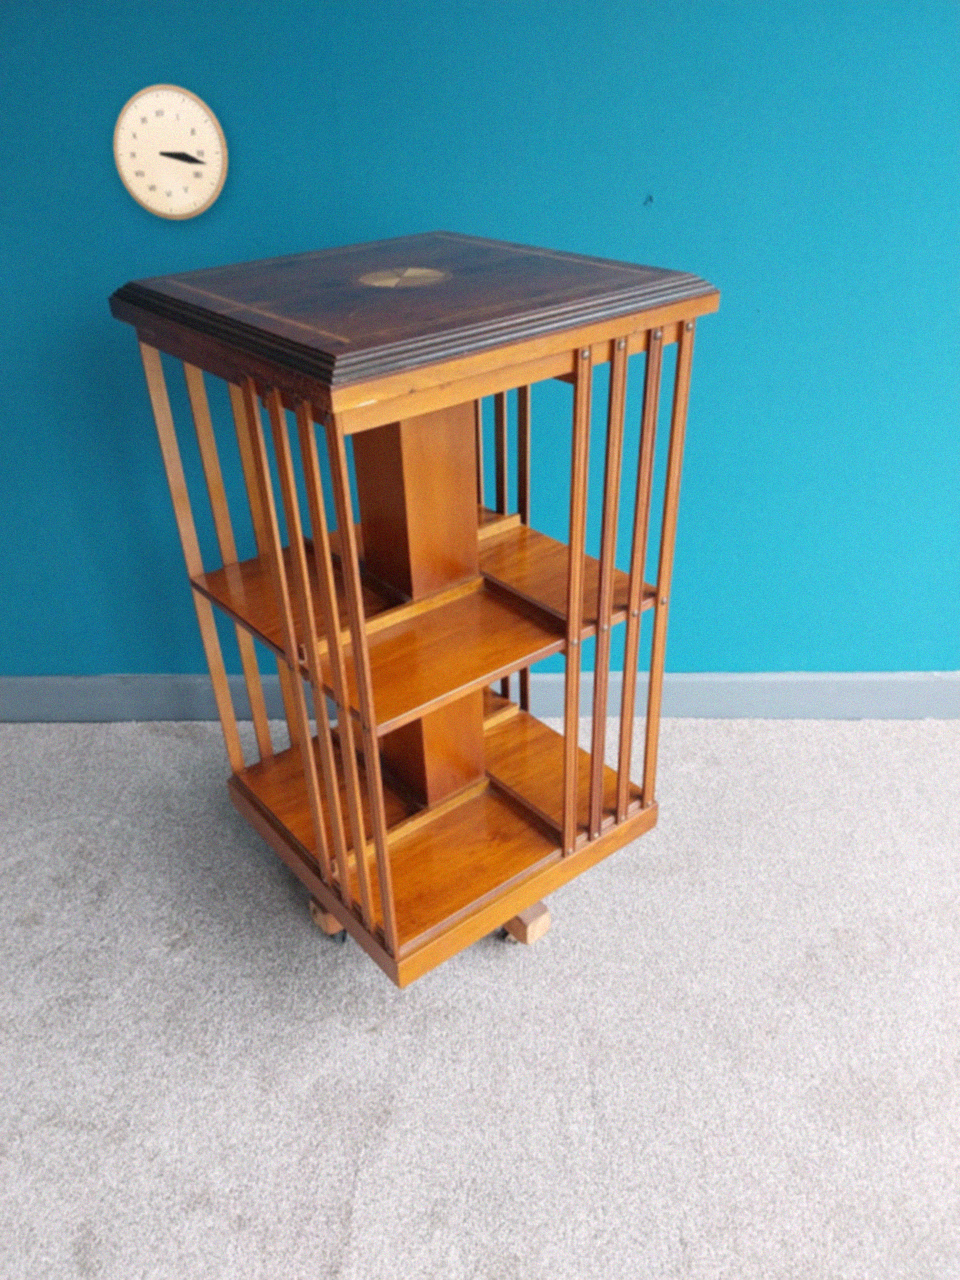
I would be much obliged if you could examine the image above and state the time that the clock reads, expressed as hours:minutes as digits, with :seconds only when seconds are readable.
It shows 3:17
